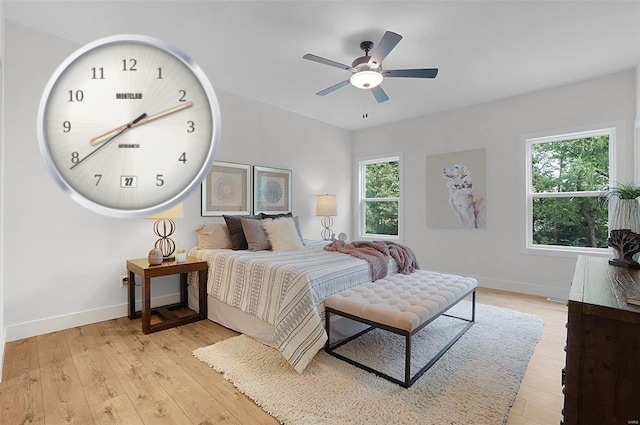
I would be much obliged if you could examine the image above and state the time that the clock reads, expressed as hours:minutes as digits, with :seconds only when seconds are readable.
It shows 8:11:39
